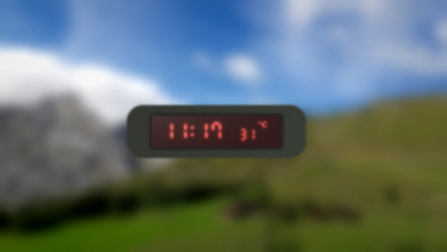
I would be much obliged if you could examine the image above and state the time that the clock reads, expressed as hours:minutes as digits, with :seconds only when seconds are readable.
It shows 11:17
